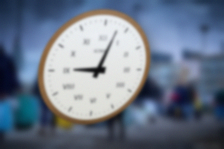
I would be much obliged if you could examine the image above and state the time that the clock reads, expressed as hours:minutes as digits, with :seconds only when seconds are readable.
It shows 9:03
